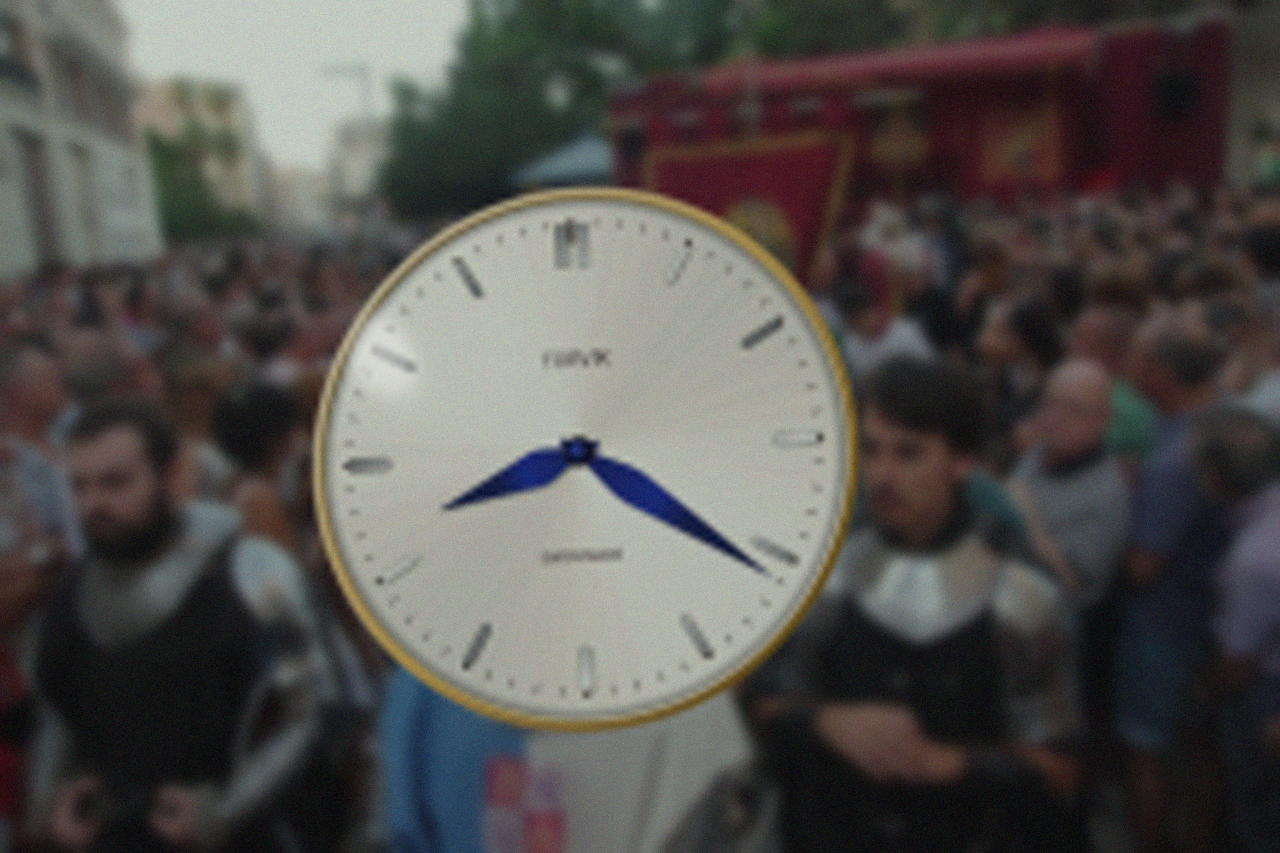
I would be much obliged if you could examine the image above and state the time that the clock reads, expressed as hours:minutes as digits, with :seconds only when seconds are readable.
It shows 8:21
